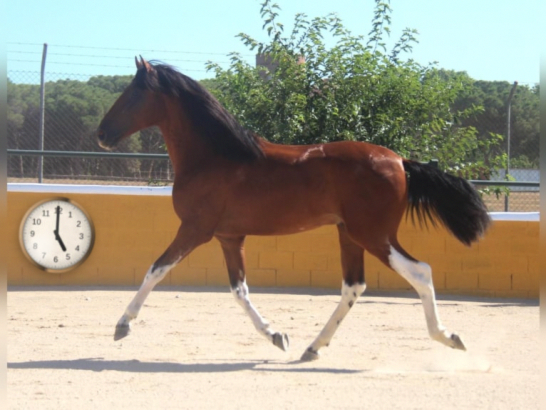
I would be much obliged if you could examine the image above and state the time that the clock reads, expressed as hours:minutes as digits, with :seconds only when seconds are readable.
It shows 5:00
